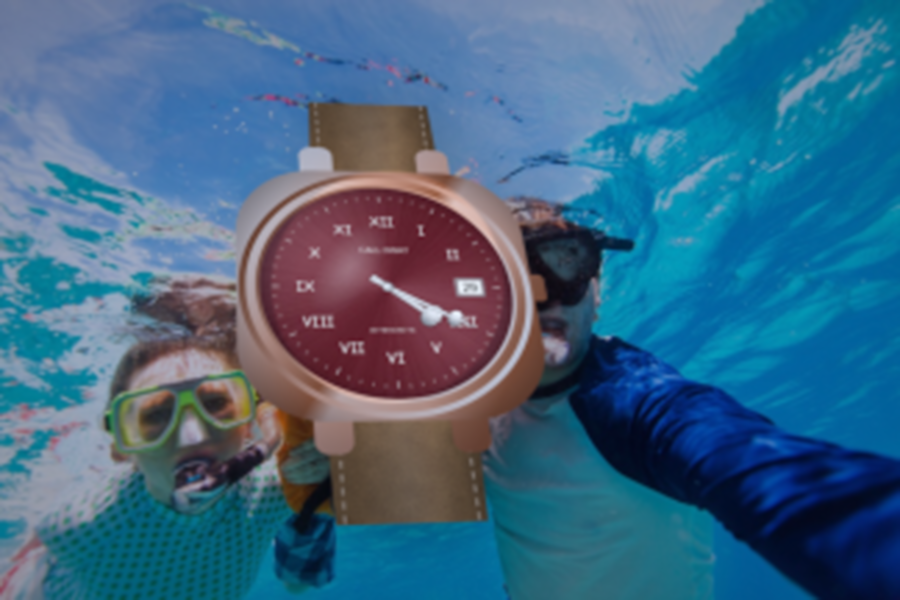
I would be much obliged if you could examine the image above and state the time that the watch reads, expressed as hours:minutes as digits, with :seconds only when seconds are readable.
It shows 4:20
